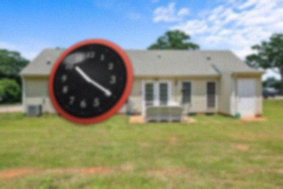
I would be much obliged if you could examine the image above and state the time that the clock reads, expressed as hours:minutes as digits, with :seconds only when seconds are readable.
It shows 10:20
